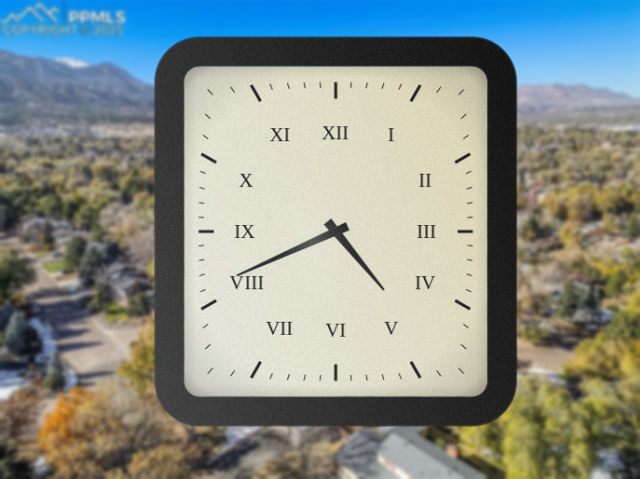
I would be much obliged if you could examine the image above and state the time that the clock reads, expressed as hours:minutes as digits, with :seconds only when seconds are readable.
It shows 4:41
